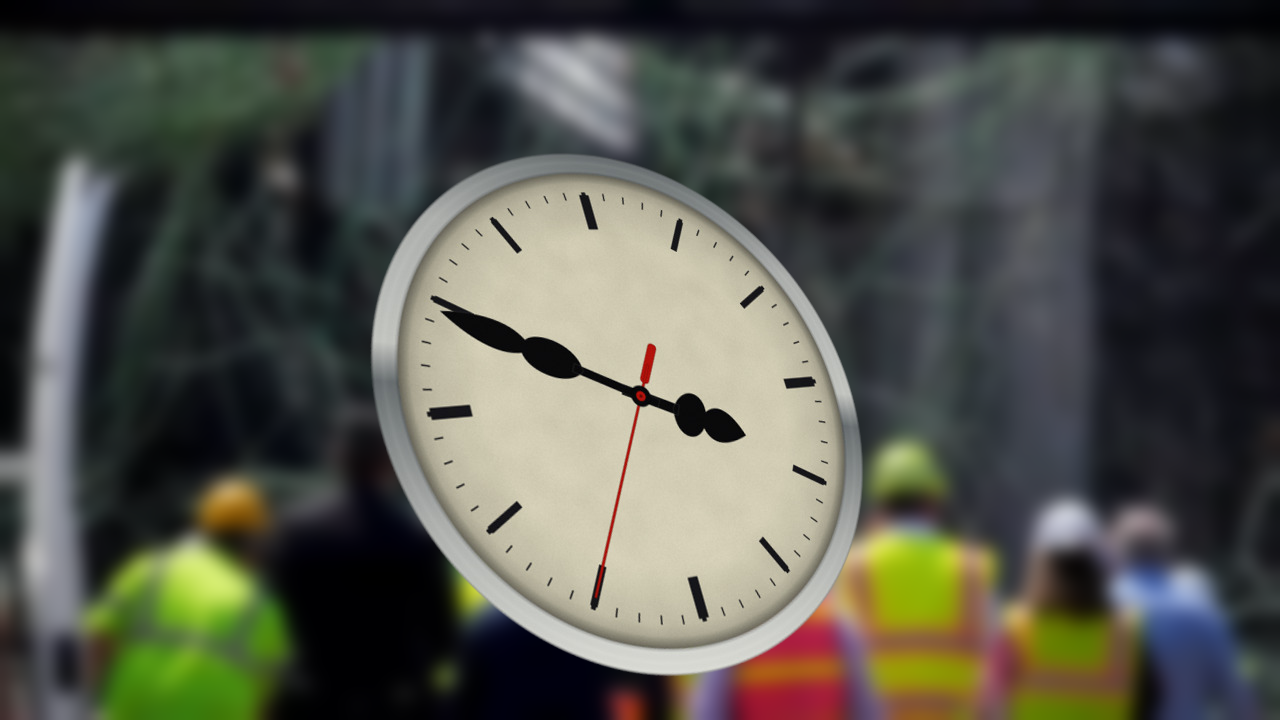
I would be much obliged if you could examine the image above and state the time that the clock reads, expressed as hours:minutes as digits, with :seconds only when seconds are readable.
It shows 3:49:35
